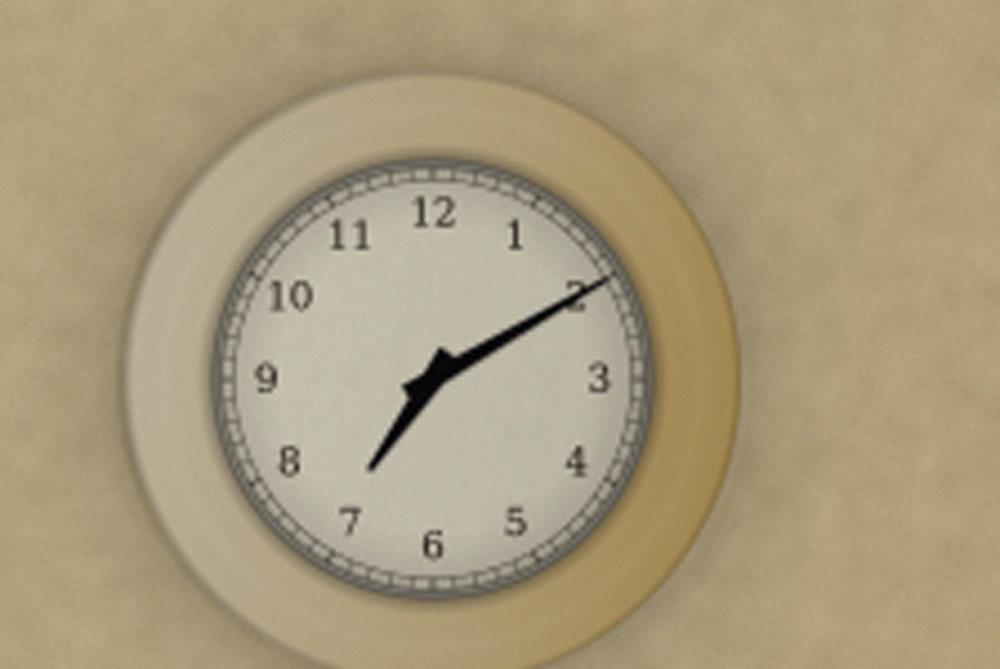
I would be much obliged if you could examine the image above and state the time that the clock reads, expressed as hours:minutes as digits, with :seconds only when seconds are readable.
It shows 7:10
